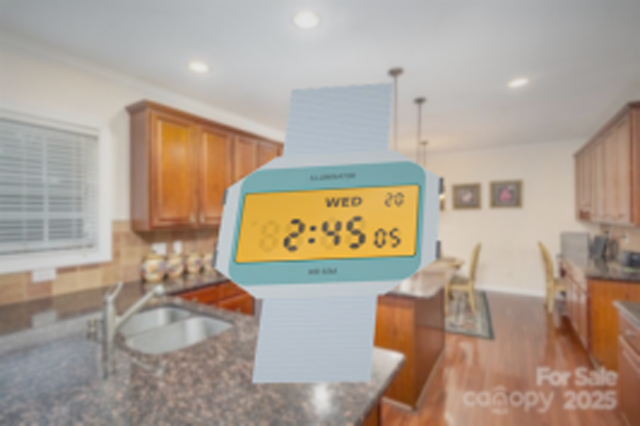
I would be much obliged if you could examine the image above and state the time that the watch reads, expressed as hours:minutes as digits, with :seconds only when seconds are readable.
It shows 2:45:05
